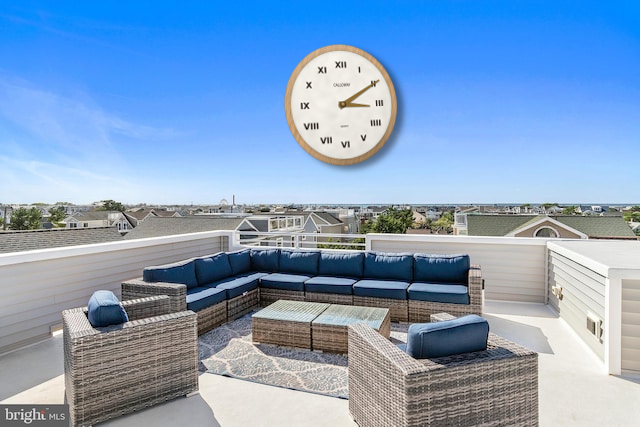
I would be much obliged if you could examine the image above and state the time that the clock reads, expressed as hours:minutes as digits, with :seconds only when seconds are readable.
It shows 3:10
